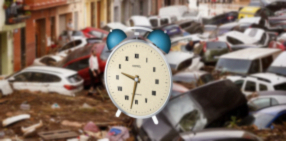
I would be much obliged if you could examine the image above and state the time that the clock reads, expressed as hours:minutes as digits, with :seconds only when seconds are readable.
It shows 9:32
